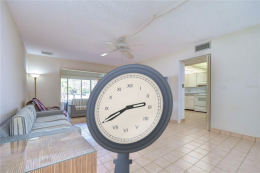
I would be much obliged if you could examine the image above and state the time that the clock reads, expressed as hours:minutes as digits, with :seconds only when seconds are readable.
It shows 2:40
